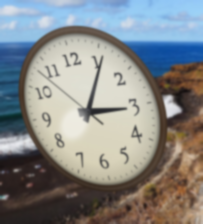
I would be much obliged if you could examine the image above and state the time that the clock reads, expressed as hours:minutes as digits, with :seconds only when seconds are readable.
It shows 3:05:53
